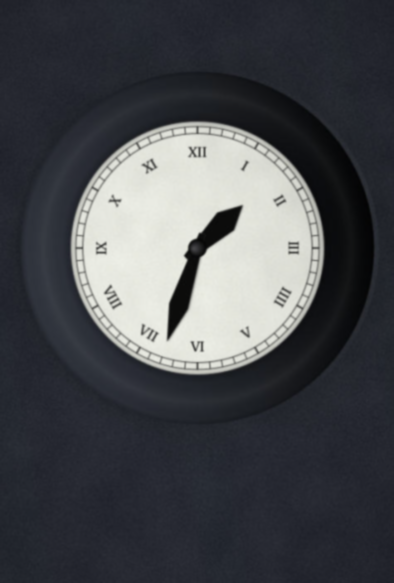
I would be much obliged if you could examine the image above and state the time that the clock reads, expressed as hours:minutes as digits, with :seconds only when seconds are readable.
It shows 1:33
